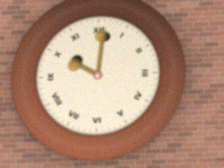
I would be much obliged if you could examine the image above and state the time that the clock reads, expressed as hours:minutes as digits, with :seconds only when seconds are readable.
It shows 10:01
